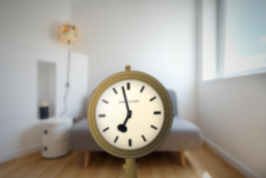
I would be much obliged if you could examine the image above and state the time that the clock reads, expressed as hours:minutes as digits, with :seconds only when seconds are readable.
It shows 6:58
